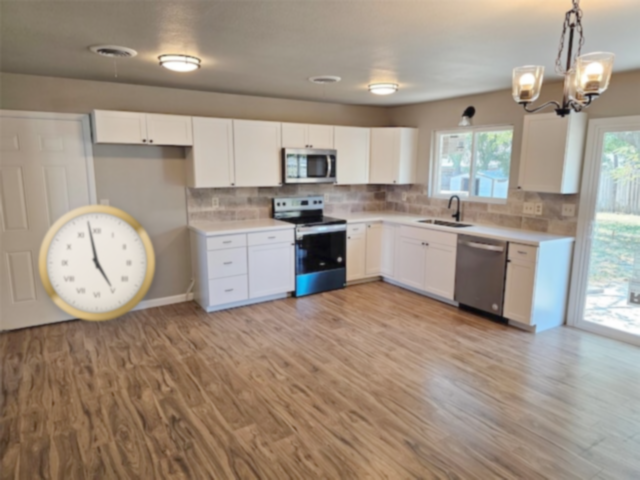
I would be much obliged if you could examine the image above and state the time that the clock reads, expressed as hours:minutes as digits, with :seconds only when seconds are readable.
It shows 4:58
